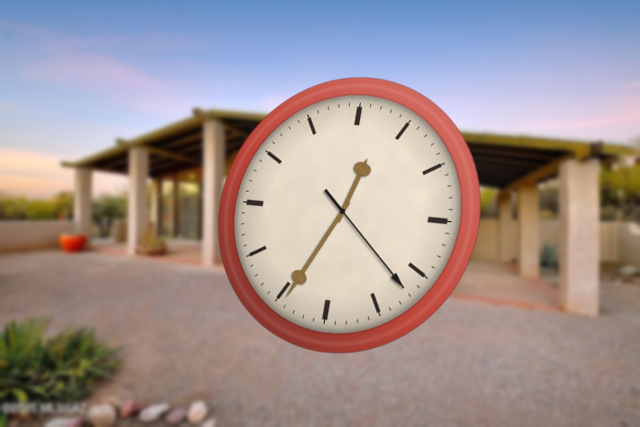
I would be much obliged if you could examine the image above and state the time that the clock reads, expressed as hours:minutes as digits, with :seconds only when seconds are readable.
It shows 12:34:22
